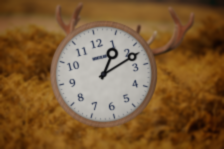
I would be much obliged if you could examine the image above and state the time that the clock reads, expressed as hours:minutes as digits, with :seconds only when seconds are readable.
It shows 1:12
